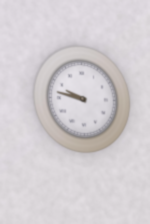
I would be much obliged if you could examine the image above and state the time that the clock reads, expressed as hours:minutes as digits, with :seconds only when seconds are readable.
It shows 9:47
